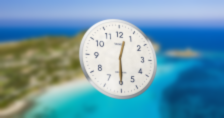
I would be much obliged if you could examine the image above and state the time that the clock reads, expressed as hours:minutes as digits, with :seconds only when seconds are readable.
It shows 12:30
